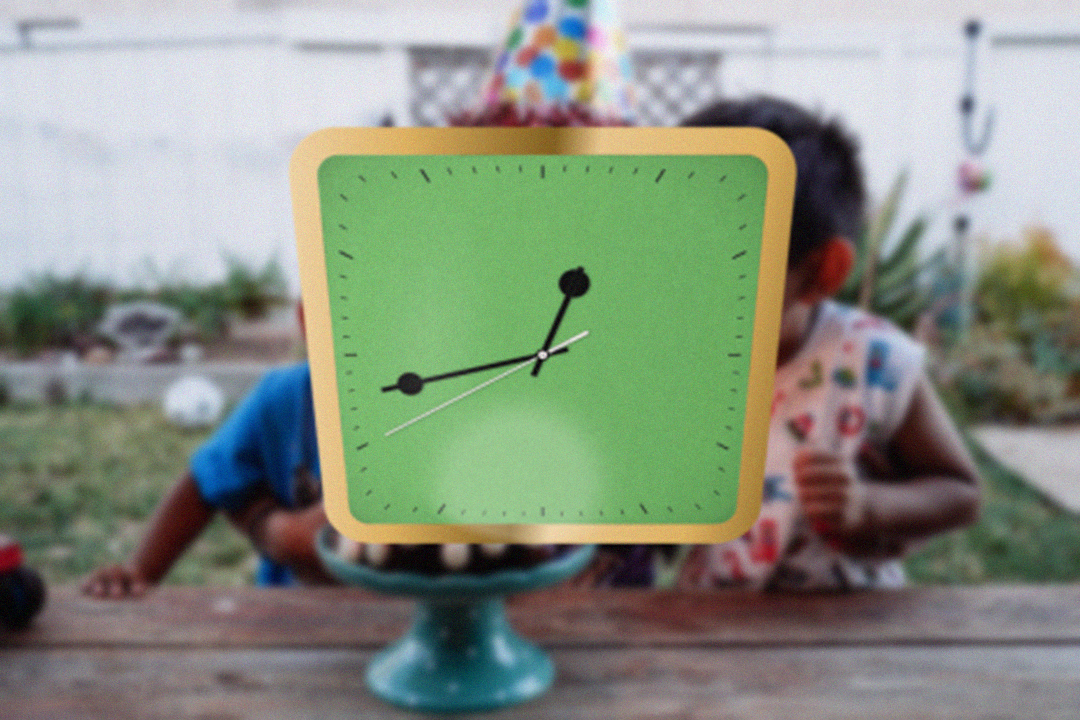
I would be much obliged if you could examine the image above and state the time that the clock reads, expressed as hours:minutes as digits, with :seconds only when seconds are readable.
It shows 12:42:40
